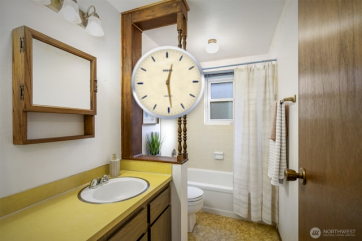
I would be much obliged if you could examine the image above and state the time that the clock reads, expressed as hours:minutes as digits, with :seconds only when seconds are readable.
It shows 12:29
